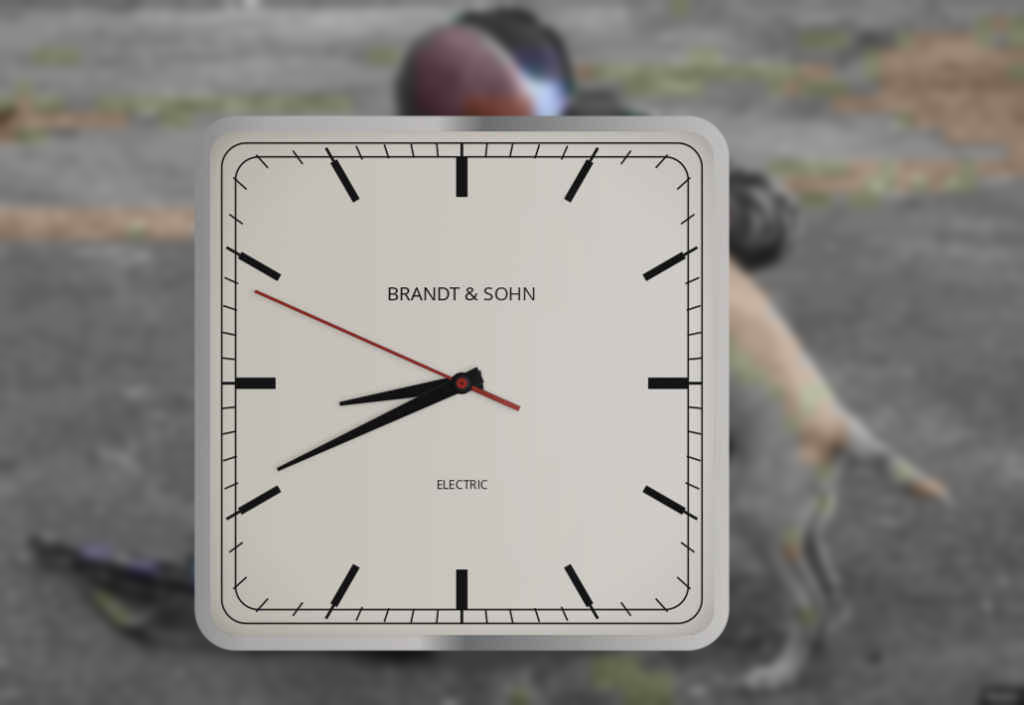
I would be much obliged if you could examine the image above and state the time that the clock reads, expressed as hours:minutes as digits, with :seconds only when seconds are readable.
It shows 8:40:49
